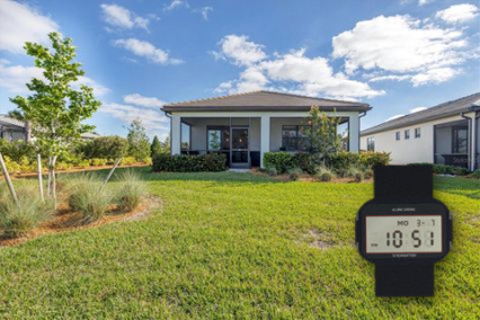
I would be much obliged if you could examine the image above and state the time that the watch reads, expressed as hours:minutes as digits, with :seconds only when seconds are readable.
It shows 10:51
